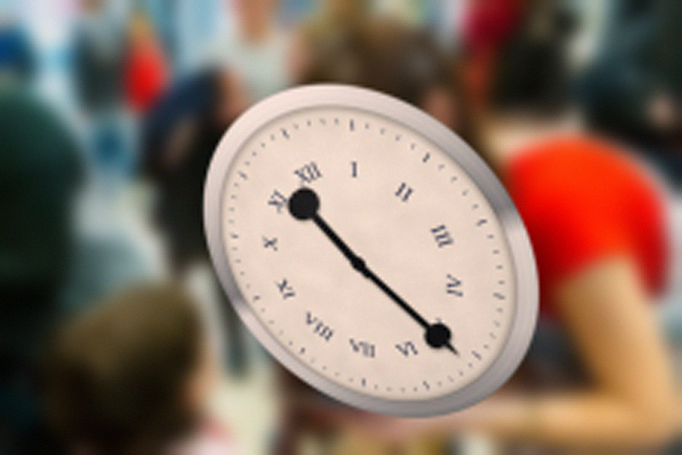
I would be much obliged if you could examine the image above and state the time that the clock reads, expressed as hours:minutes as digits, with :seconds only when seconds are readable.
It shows 11:26
